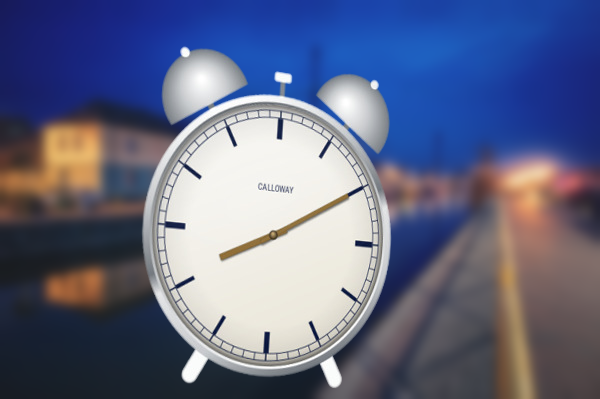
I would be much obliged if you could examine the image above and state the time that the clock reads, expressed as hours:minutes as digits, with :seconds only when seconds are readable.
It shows 8:10
